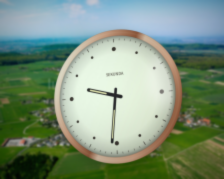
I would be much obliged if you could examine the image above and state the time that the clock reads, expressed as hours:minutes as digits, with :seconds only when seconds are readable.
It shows 9:31
